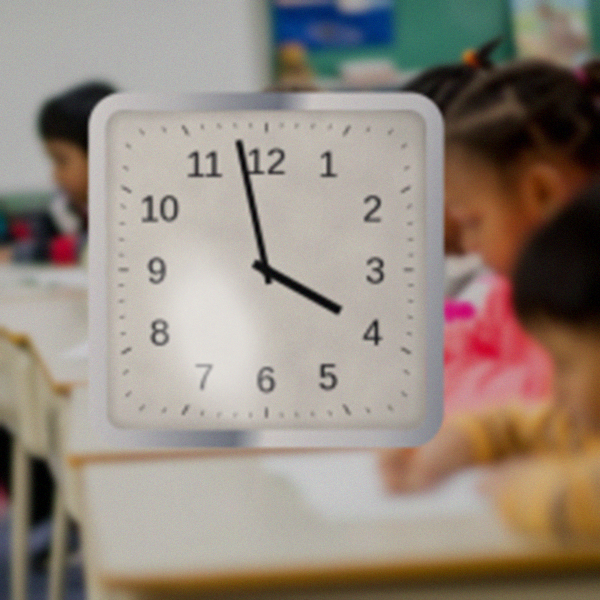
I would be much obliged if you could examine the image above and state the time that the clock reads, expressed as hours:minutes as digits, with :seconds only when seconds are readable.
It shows 3:58
